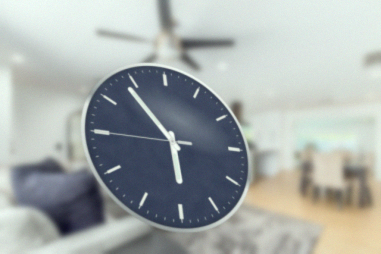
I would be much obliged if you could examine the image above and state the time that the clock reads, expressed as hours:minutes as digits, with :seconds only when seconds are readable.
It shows 5:53:45
